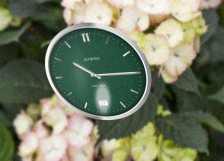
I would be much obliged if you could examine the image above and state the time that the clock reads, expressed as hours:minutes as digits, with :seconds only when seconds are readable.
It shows 10:15
